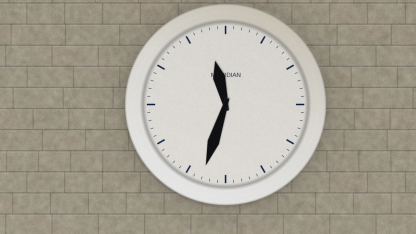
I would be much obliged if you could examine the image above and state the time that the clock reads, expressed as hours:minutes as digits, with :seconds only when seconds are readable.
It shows 11:33
